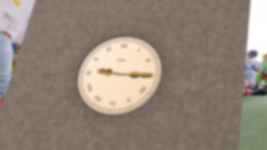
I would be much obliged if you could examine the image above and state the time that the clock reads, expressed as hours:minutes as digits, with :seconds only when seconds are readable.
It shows 9:15
